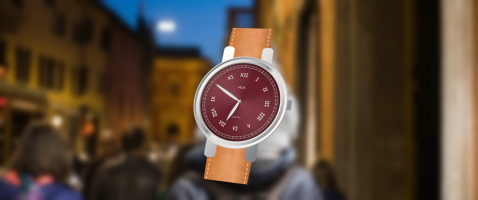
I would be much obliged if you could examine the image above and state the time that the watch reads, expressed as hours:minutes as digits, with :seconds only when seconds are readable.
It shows 6:50
